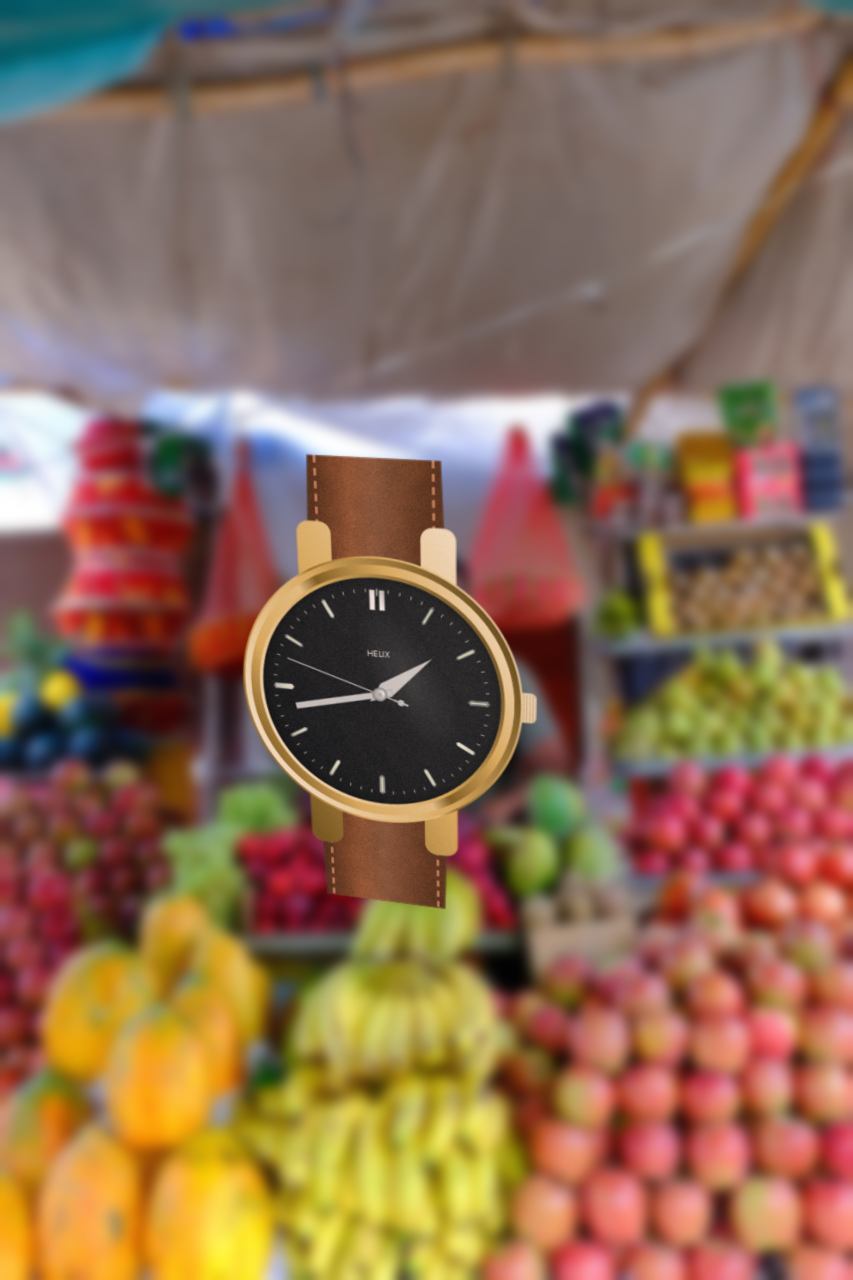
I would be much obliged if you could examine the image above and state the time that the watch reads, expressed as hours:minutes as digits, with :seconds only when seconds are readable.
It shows 1:42:48
